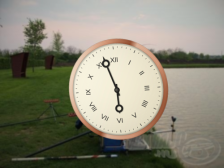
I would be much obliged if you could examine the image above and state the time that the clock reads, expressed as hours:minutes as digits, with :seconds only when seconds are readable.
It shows 5:57
